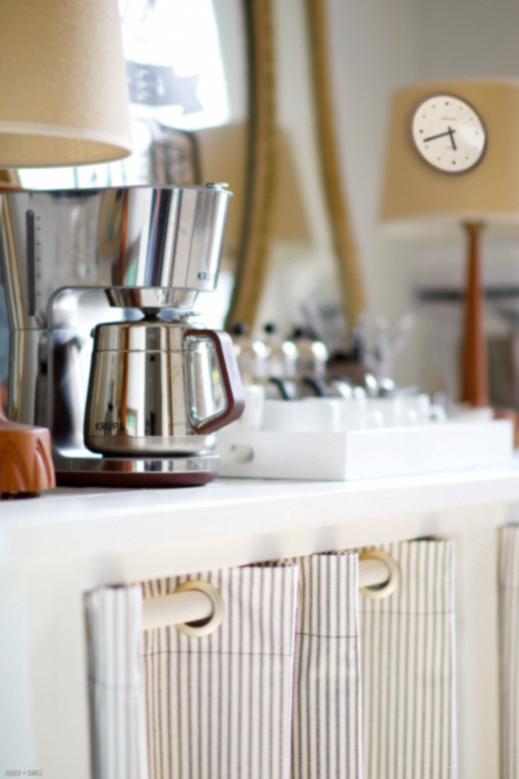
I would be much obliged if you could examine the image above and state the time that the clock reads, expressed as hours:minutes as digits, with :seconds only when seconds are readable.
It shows 5:42
